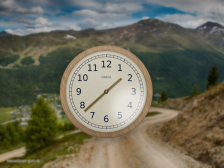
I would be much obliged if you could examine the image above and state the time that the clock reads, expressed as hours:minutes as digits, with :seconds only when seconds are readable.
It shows 1:38
